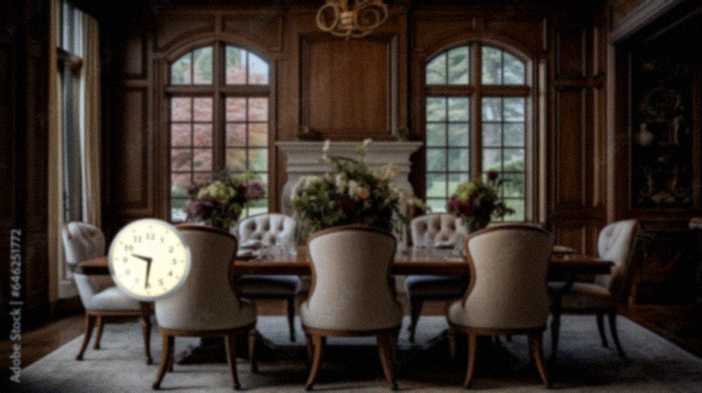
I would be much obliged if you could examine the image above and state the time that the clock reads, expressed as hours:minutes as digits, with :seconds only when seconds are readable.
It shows 9:31
